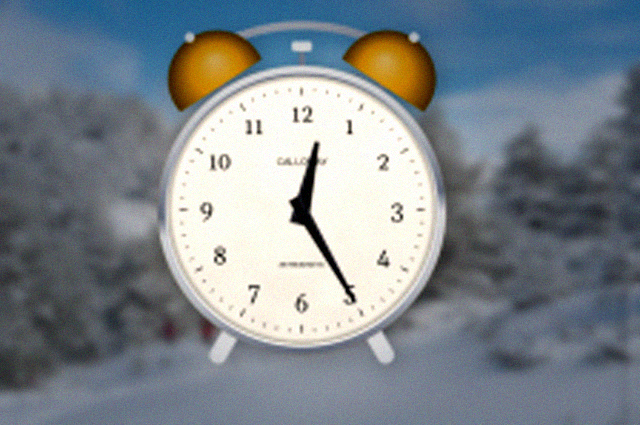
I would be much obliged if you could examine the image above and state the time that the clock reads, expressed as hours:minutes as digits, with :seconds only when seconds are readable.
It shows 12:25
